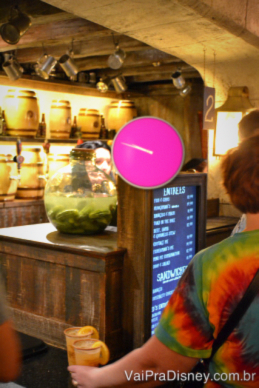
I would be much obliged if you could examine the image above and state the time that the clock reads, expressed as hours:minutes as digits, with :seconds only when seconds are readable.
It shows 9:48
